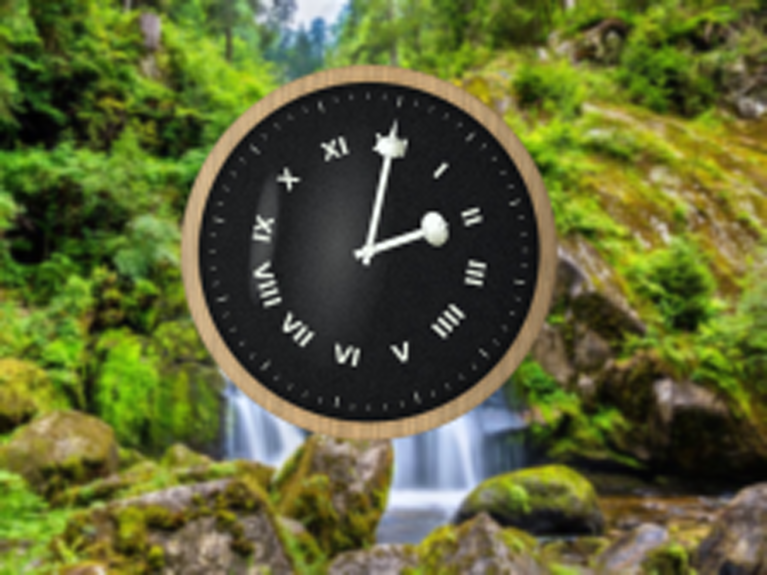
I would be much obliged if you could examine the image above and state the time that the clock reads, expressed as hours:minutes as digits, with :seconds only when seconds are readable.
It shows 2:00
